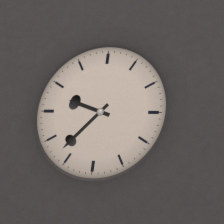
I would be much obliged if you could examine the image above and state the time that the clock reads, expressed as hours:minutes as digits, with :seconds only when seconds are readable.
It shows 9:37
